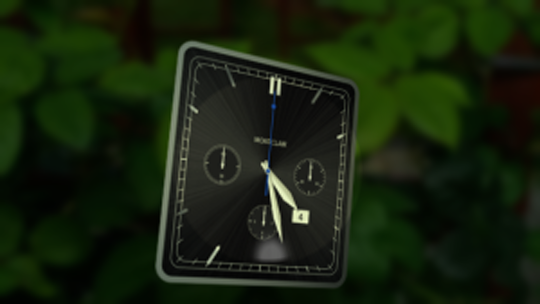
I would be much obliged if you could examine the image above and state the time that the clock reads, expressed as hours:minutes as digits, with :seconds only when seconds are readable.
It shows 4:27
